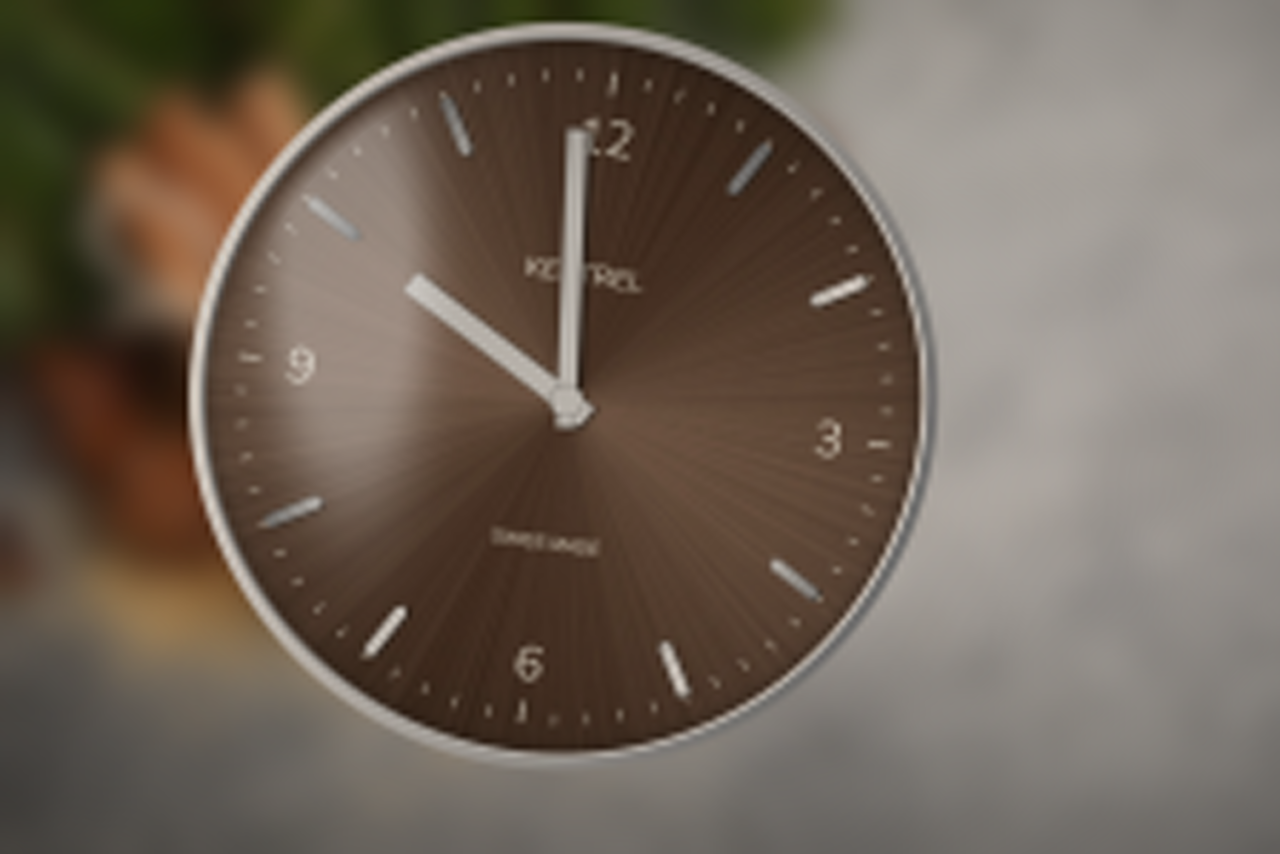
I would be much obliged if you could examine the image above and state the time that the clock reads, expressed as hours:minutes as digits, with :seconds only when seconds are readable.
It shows 9:59
